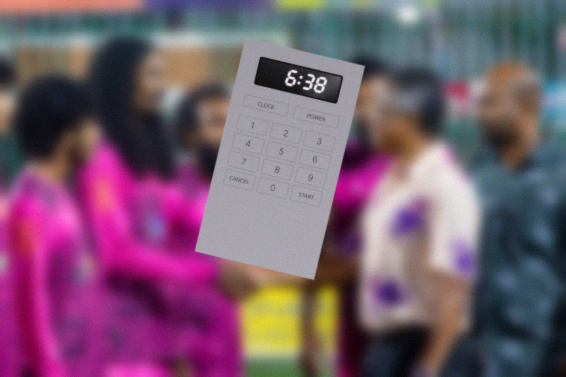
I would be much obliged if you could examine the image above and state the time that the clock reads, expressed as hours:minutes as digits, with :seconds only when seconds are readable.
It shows 6:38
